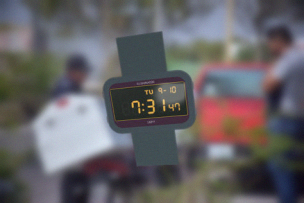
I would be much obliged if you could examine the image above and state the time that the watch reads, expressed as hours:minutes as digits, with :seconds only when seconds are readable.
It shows 7:31:47
